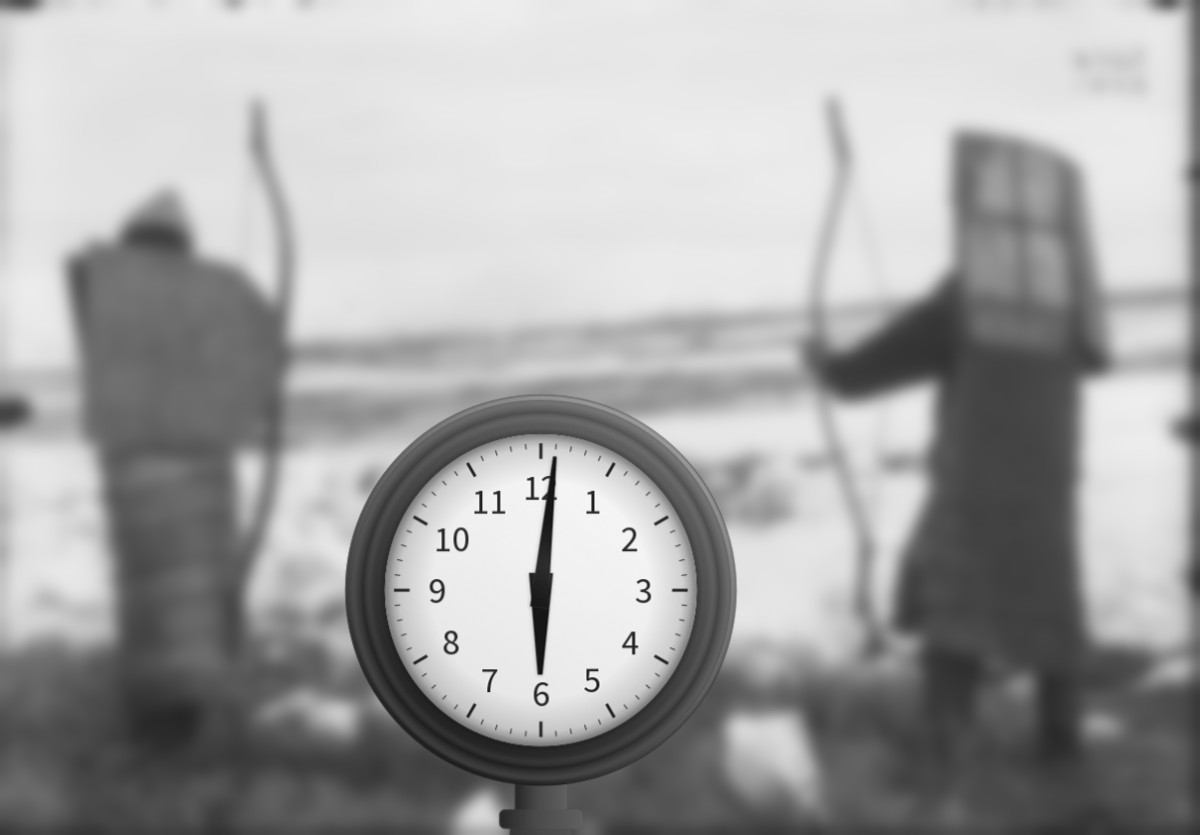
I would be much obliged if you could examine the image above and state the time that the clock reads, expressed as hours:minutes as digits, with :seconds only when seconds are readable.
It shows 6:01
